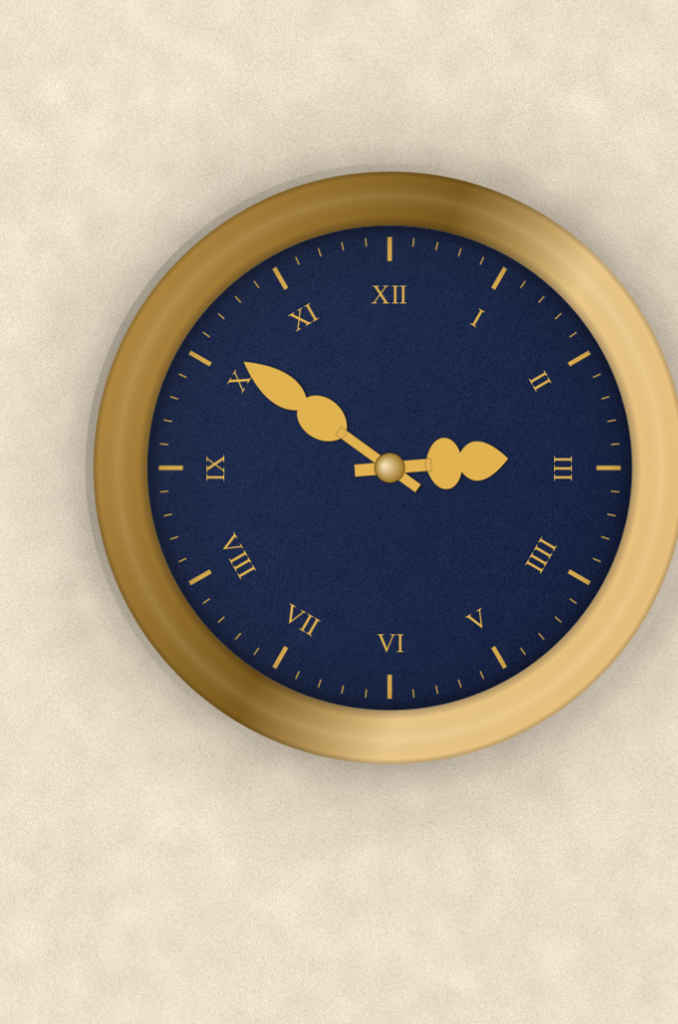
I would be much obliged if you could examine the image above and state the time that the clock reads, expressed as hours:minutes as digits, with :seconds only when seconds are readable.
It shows 2:51
